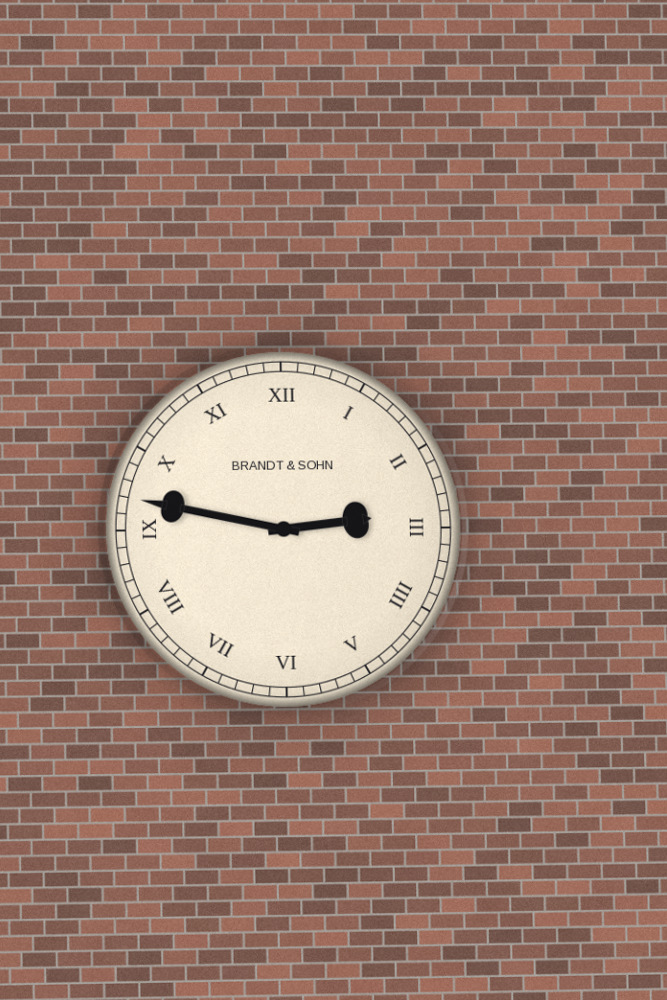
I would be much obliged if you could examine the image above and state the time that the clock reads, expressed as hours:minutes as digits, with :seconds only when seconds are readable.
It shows 2:47
